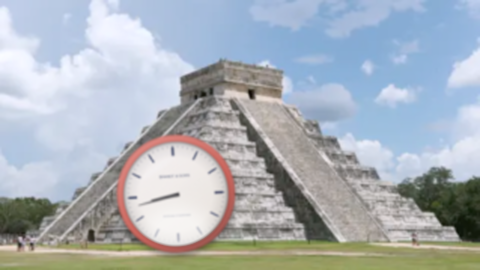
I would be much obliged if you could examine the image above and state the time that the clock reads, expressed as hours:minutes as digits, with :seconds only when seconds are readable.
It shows 8:43
